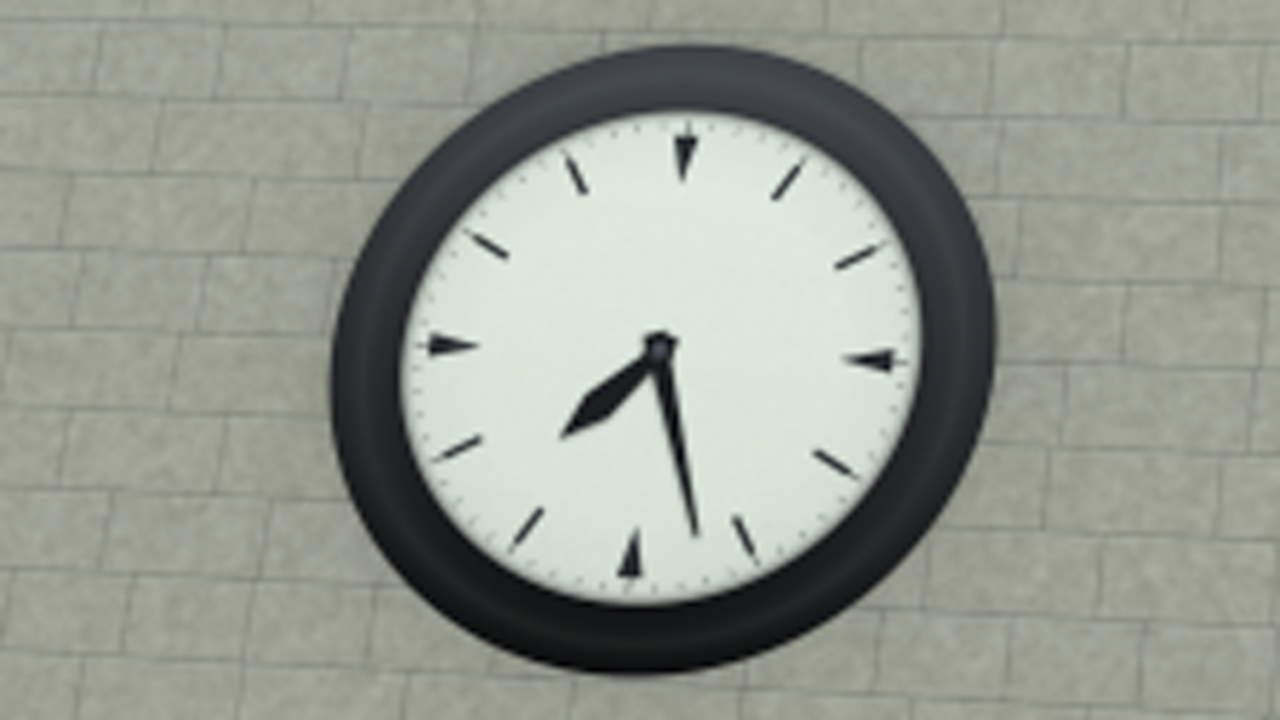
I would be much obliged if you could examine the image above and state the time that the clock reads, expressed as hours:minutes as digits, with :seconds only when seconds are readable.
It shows 7:27
